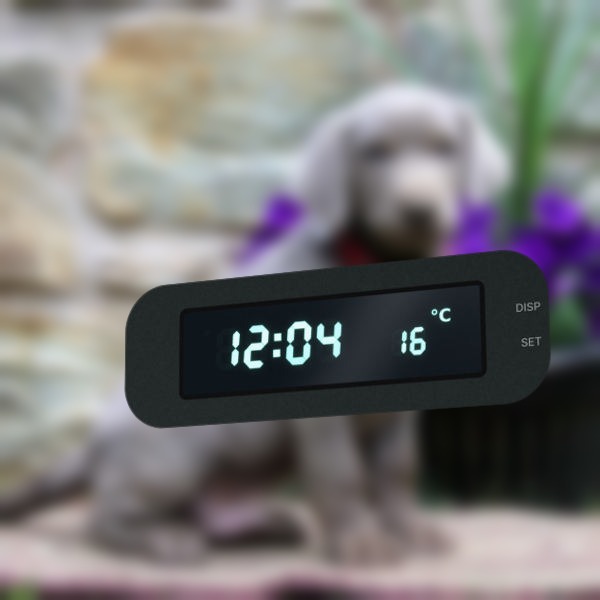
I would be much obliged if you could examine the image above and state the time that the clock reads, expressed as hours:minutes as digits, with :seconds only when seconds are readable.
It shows 12:04
